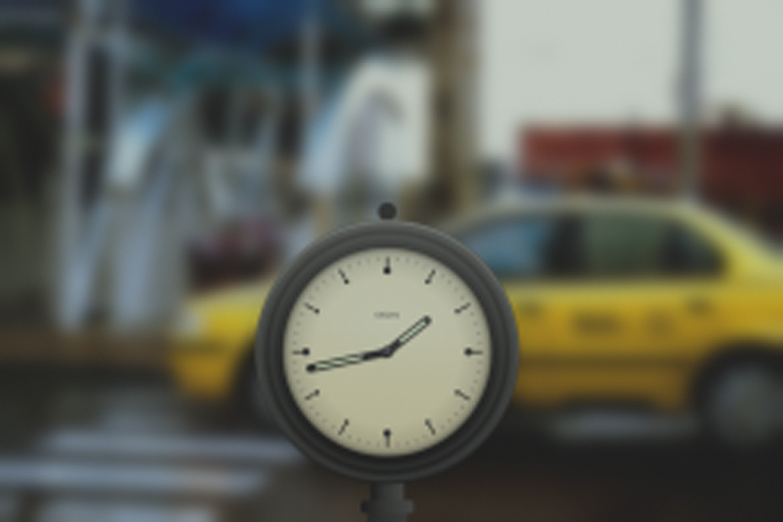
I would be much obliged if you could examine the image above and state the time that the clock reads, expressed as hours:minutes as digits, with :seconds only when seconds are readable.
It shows 1:43
